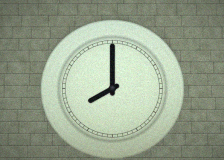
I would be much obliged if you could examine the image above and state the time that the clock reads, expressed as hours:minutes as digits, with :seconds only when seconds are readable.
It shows 8:00
